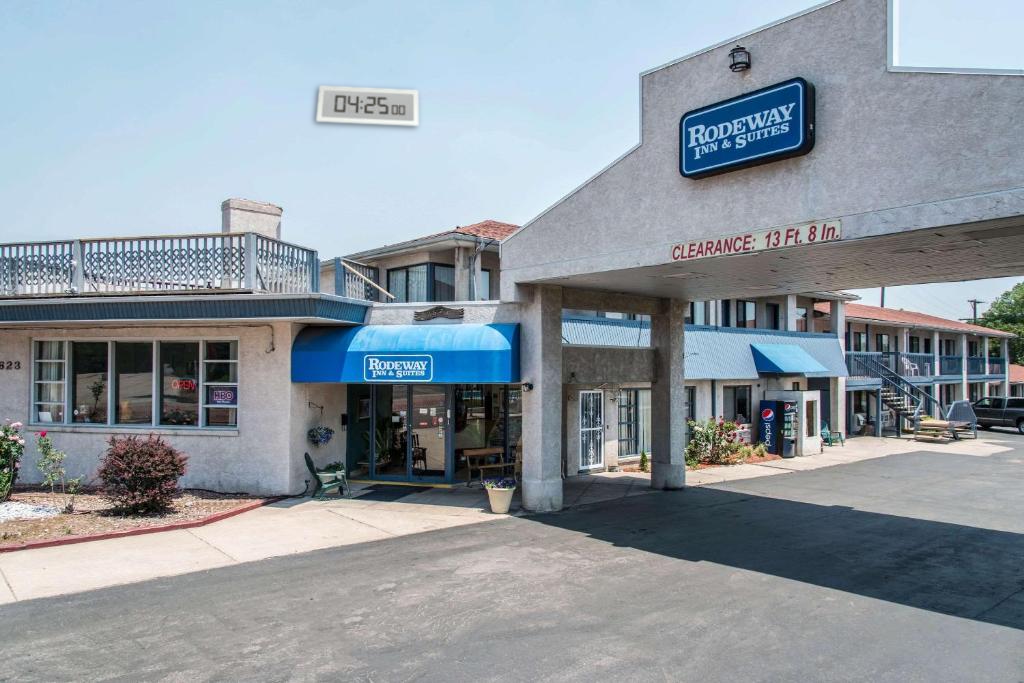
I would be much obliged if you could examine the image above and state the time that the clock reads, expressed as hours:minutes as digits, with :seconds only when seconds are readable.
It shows 4:25:00
